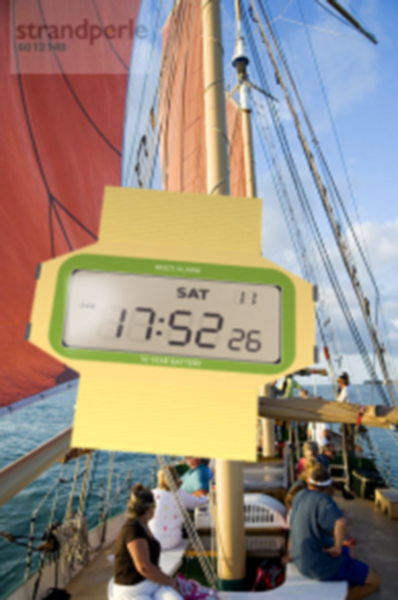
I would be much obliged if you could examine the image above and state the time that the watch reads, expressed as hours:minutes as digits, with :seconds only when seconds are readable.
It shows 17:52:26
